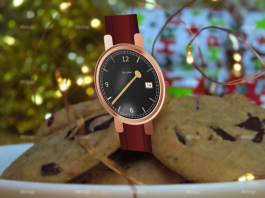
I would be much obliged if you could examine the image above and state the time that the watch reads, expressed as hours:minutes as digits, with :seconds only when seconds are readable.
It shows 1:38
